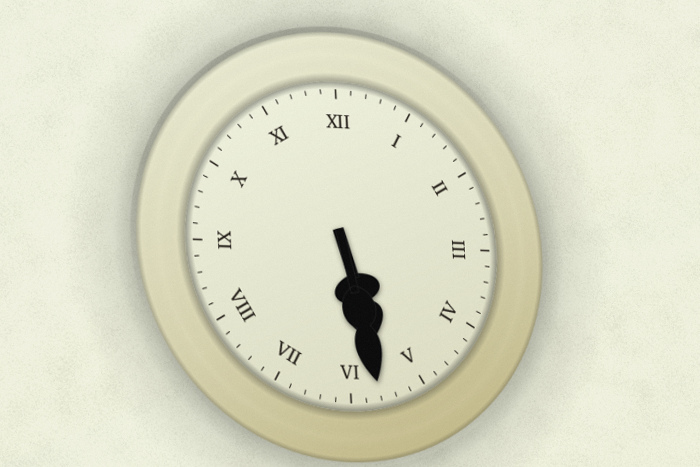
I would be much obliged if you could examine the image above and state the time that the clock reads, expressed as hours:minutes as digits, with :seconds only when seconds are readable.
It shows 5:28
